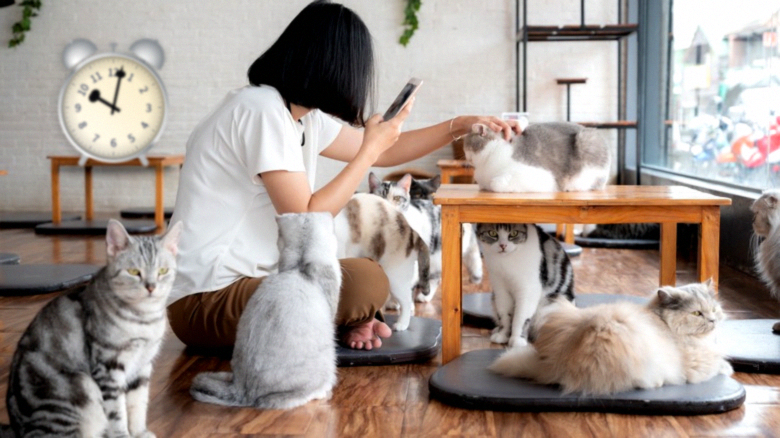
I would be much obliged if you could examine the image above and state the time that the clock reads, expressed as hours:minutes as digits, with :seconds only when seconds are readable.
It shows 10:02
